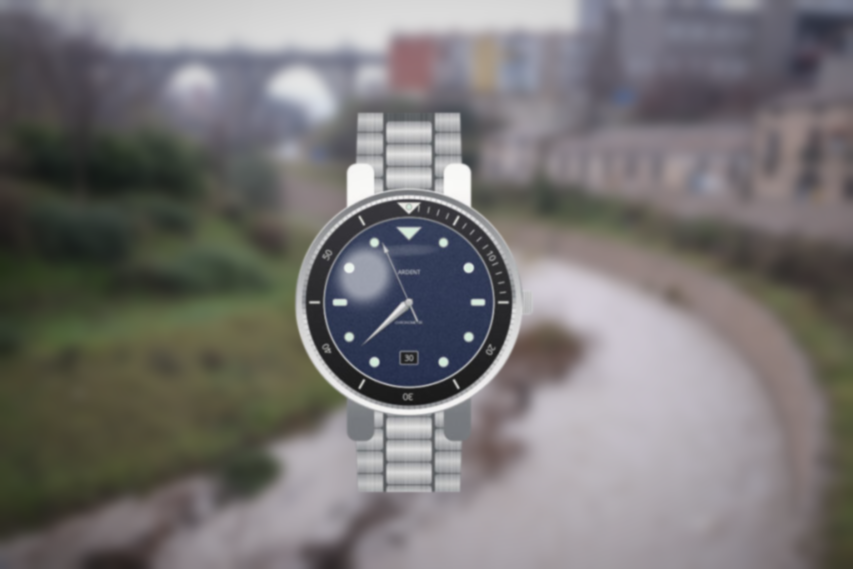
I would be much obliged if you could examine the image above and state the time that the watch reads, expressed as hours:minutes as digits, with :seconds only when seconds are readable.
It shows 7:37:56
